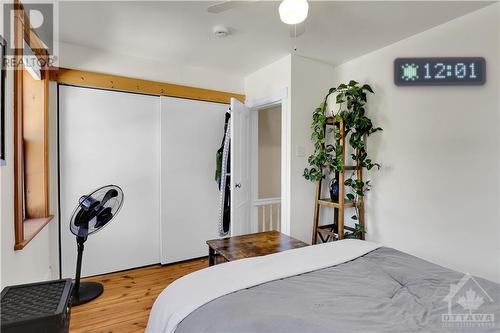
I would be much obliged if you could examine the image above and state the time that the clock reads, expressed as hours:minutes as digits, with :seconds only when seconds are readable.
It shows 12:01
